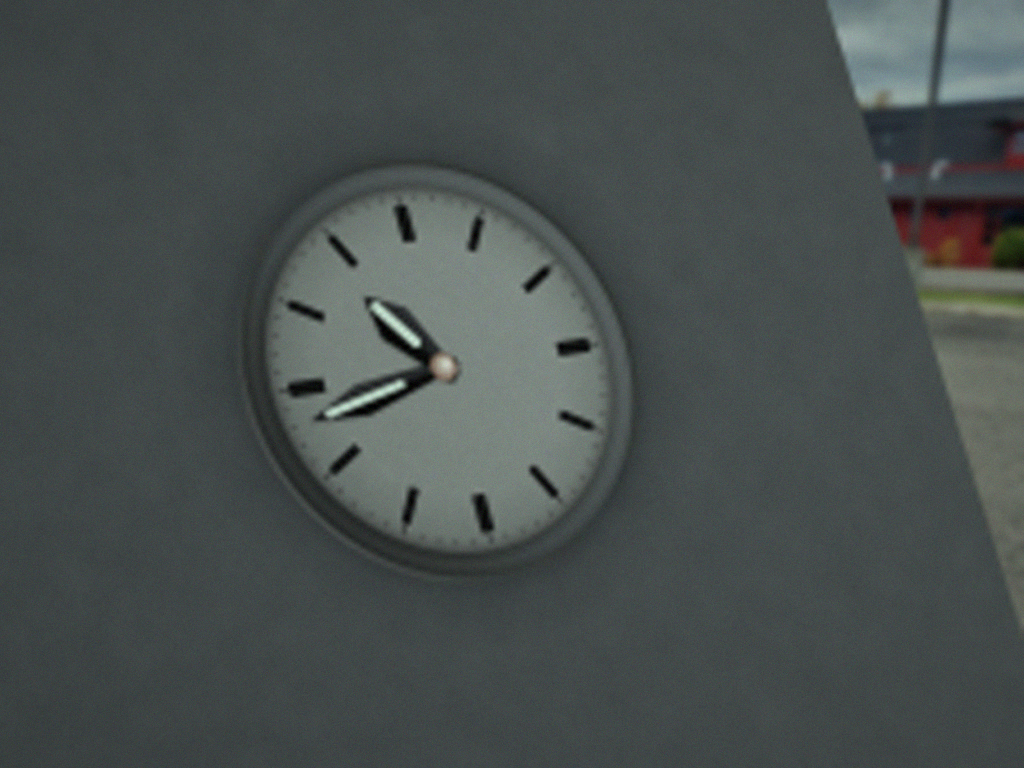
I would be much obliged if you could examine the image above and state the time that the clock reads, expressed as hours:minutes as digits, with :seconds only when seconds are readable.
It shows 10:43
